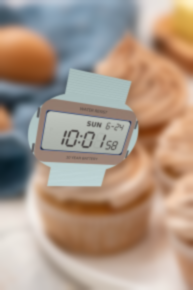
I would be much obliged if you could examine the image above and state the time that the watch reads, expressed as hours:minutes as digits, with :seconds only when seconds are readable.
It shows 10:01:58
